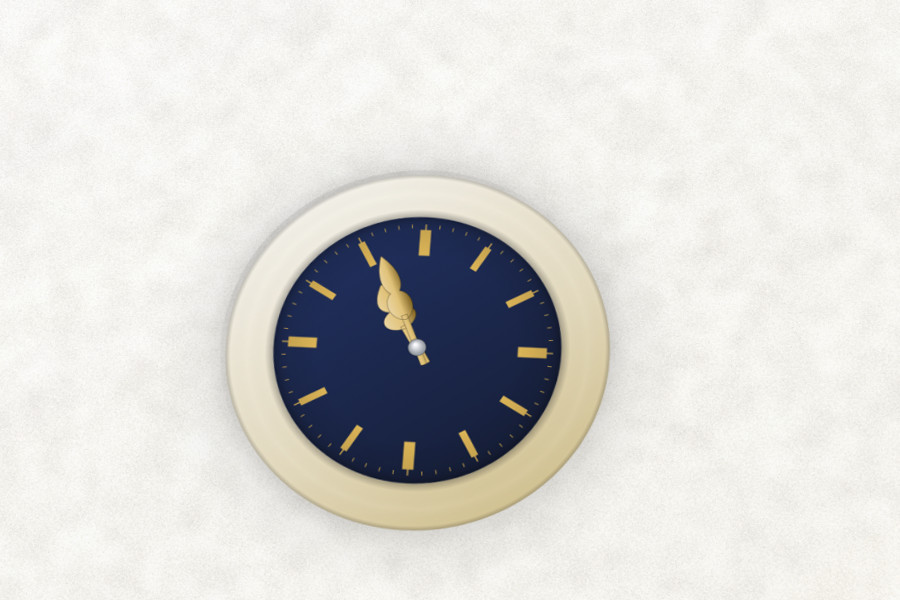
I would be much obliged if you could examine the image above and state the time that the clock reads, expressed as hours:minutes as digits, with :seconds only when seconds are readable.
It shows 10:56
